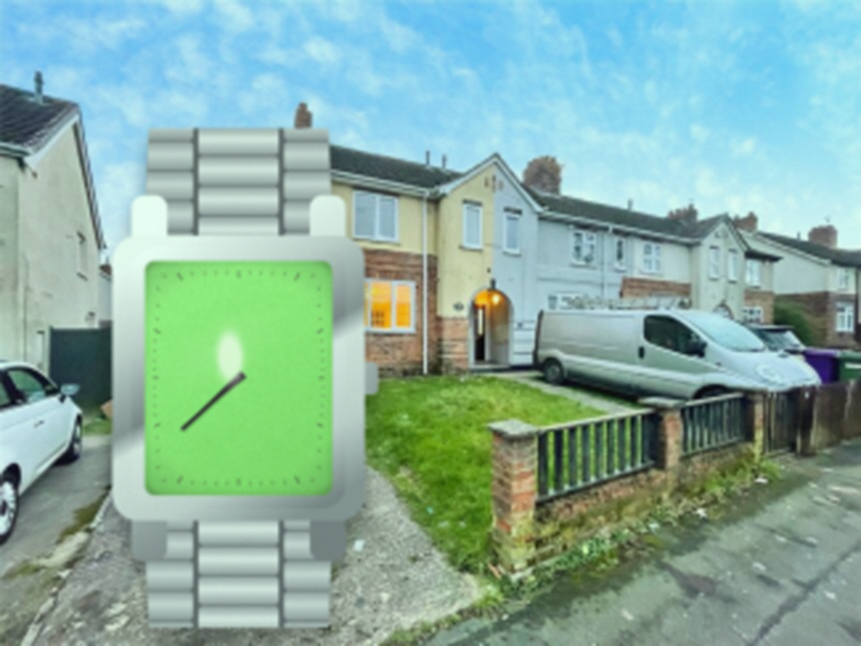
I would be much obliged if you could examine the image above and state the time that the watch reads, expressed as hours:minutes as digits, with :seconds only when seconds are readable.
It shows 7:38
